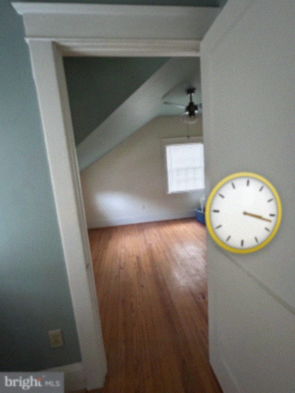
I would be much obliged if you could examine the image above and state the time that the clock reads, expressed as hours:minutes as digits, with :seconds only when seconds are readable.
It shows 3:17
